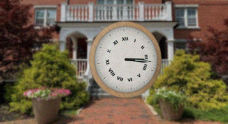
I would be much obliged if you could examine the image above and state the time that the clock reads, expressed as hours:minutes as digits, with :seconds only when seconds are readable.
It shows 3:17
